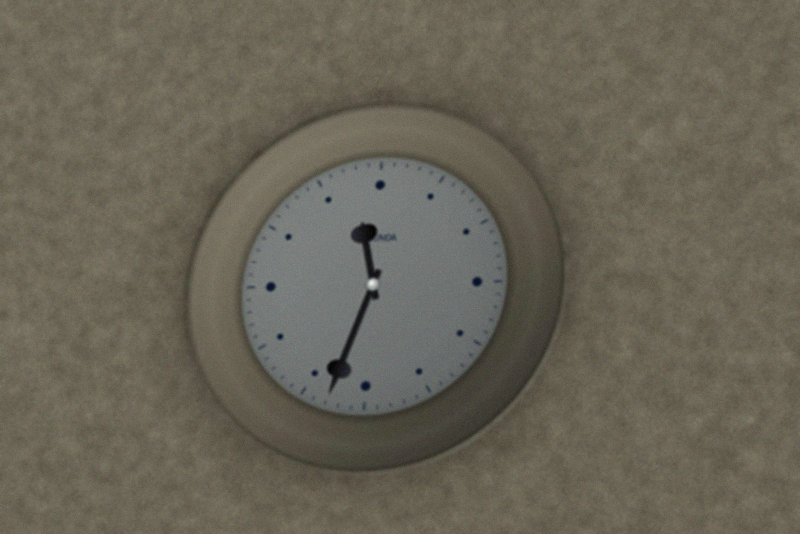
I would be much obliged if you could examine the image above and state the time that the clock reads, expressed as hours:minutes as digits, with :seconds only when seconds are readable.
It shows 11:33
